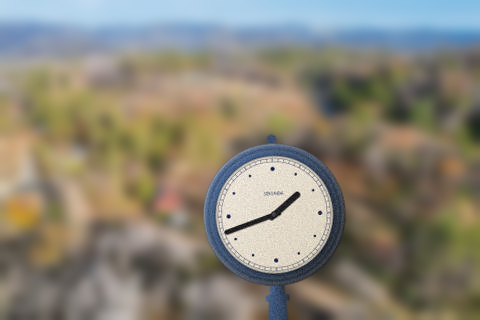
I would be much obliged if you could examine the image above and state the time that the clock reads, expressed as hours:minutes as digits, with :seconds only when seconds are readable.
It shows 1:42
